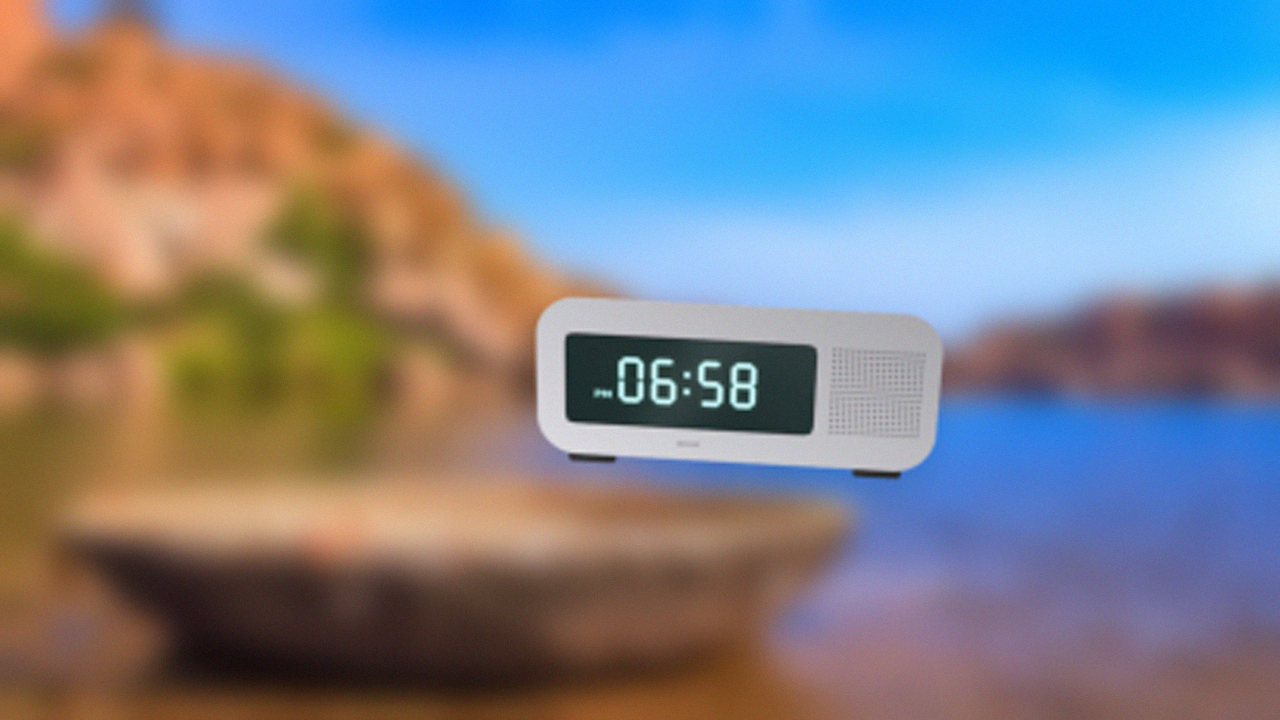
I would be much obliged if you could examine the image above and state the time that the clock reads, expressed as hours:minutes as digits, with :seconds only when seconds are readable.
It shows 6:58
